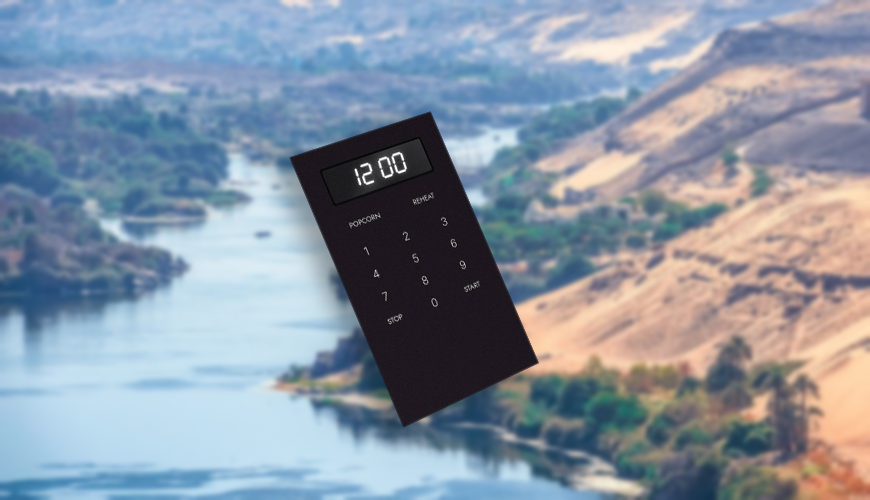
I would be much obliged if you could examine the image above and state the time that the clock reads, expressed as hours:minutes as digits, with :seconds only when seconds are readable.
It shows 12:00
